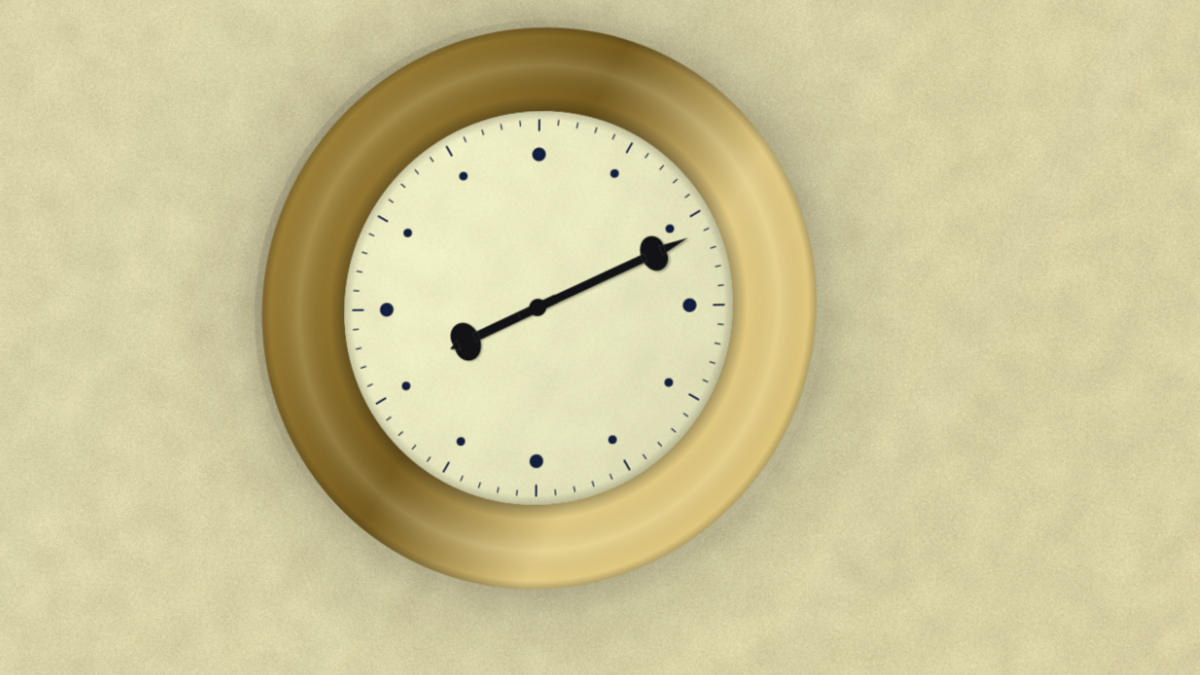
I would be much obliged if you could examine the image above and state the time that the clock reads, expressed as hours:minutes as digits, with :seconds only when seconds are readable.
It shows 8:11
